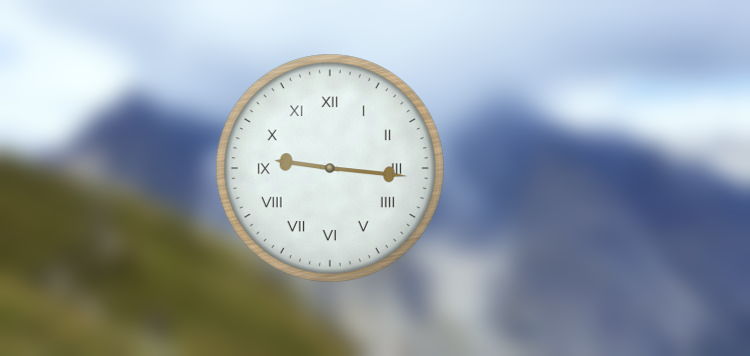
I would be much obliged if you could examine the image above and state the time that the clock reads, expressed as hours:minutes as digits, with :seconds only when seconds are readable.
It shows 9:16
